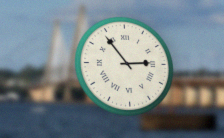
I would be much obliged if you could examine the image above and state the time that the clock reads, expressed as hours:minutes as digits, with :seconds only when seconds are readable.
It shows 2:54
